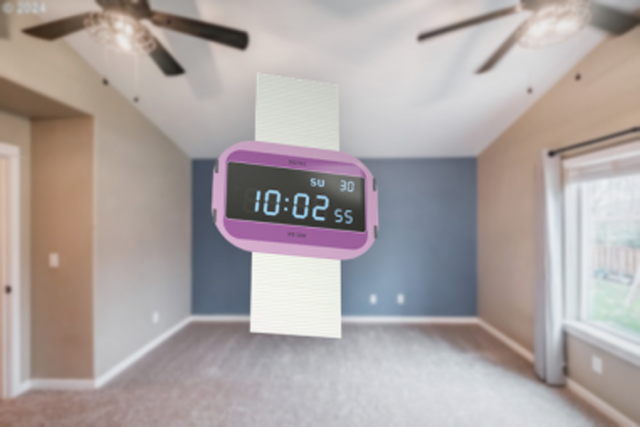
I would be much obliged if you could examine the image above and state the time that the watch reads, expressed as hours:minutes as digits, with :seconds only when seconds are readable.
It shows 10:02:55
